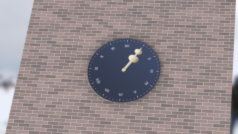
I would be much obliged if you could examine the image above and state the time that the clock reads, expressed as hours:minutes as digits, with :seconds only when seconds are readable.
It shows 1:05
